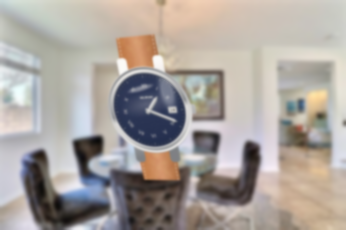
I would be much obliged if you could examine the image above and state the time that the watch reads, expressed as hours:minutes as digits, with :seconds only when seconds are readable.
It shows 1:19
